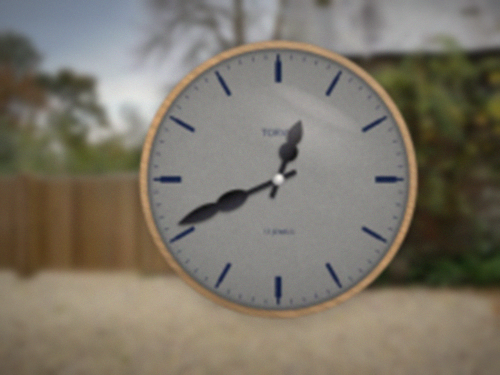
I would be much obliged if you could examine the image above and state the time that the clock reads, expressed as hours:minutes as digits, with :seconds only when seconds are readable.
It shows 12:41
